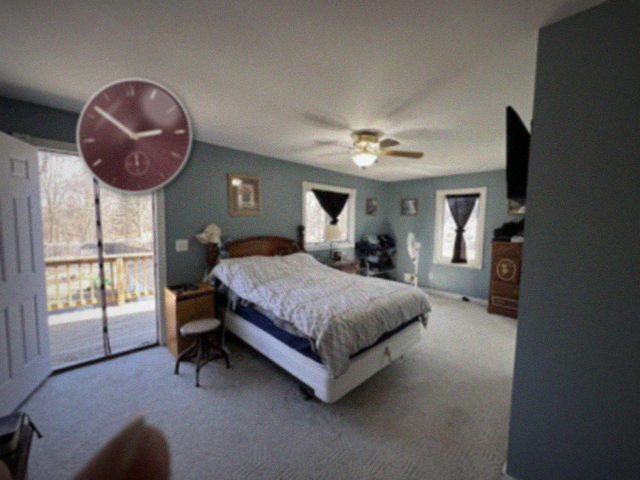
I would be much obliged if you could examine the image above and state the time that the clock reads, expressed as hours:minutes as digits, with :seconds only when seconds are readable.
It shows 2:52
